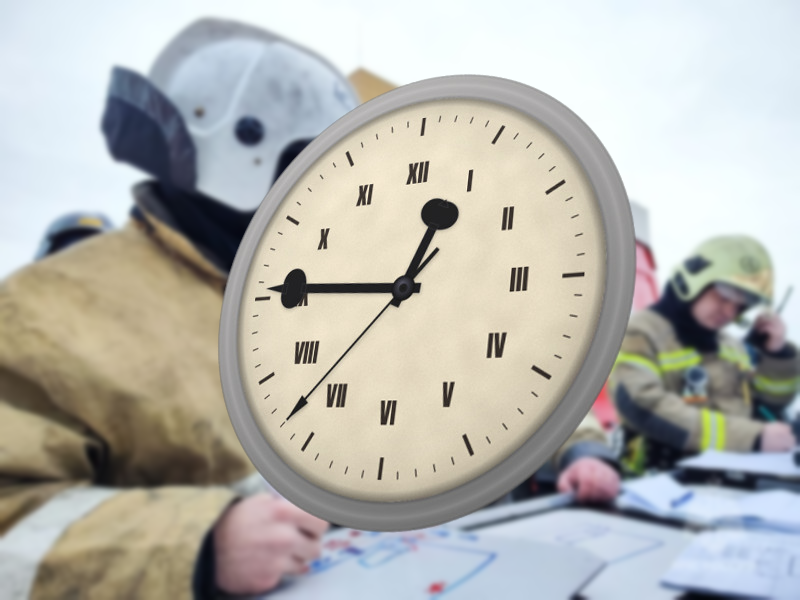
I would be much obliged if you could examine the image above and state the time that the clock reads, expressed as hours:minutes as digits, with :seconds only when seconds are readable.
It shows 12:45:37
